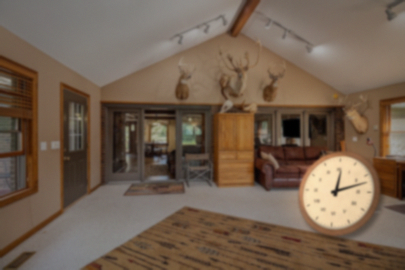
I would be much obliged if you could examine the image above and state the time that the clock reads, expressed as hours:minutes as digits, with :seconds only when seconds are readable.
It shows 12:12
